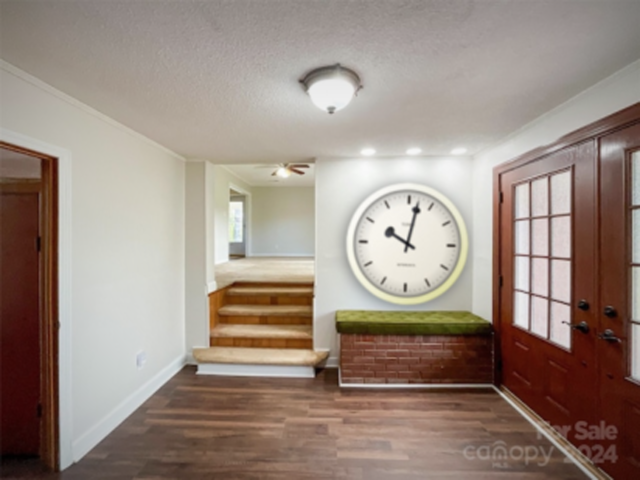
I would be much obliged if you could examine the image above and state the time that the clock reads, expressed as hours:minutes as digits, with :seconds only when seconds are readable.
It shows 10:02
